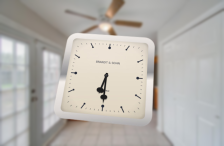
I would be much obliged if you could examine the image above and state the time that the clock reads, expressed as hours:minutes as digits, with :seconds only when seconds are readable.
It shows 6:30
